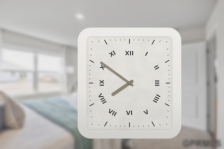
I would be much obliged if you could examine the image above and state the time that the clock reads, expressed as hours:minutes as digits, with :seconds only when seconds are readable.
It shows 7:51
